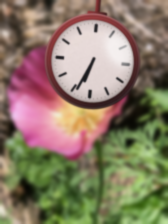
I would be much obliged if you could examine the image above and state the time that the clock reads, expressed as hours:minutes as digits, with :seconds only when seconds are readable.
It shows 6:34
